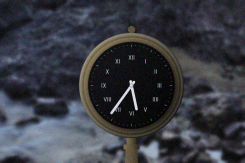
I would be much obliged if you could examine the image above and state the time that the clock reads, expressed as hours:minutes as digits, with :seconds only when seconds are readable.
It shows 5:36
